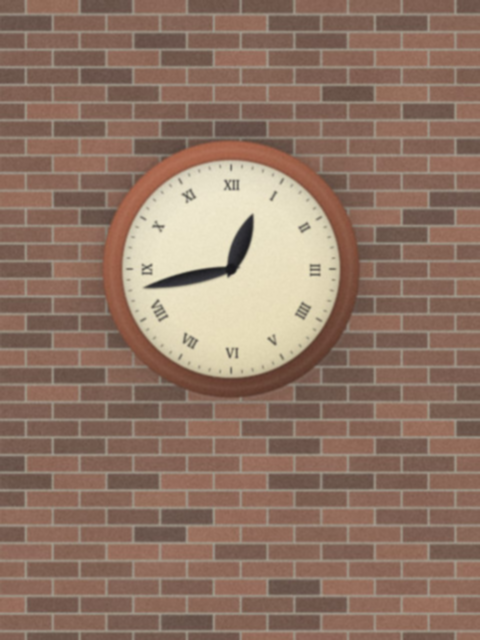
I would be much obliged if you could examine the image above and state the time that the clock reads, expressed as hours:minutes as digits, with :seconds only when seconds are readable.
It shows 12:43
